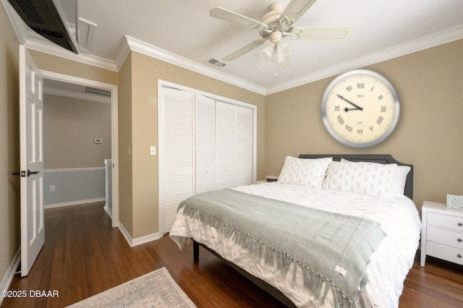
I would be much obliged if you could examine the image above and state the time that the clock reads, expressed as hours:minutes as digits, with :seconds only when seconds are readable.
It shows 8:50
